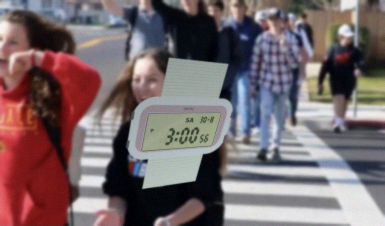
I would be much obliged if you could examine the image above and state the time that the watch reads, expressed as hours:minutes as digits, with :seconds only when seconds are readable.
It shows 3:00
